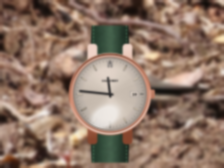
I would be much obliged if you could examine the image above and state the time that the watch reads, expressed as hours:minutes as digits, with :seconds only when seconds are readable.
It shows 11:46
